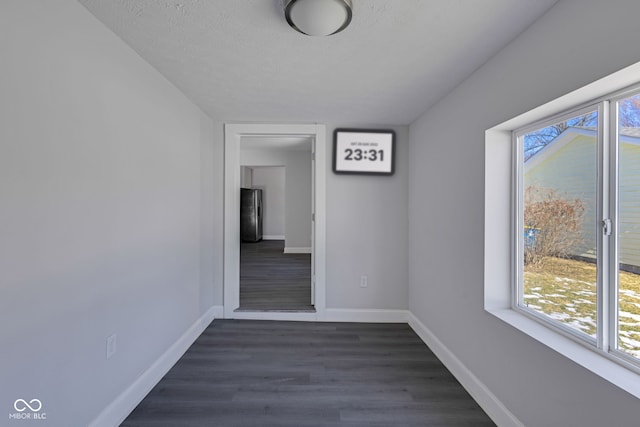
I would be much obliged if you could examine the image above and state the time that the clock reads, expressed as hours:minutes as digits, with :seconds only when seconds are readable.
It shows 23:31
